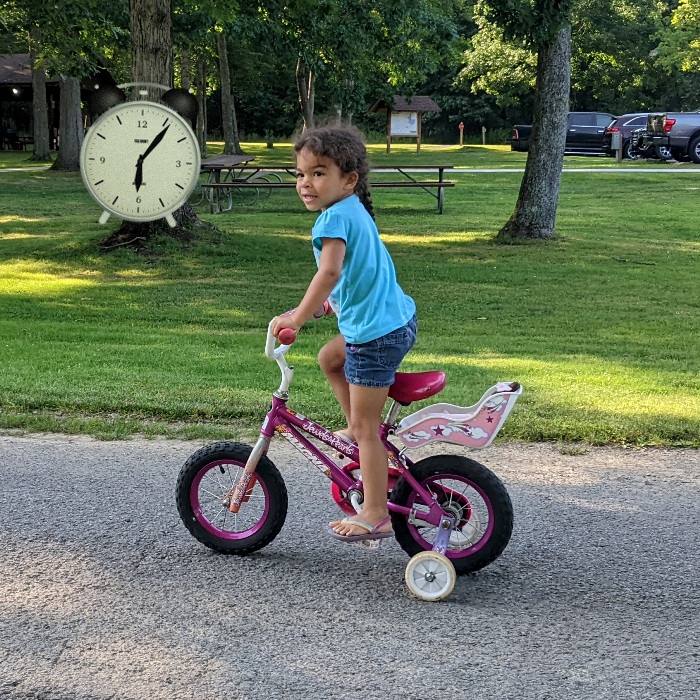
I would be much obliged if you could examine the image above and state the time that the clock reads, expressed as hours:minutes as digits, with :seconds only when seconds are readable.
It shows 6:06
